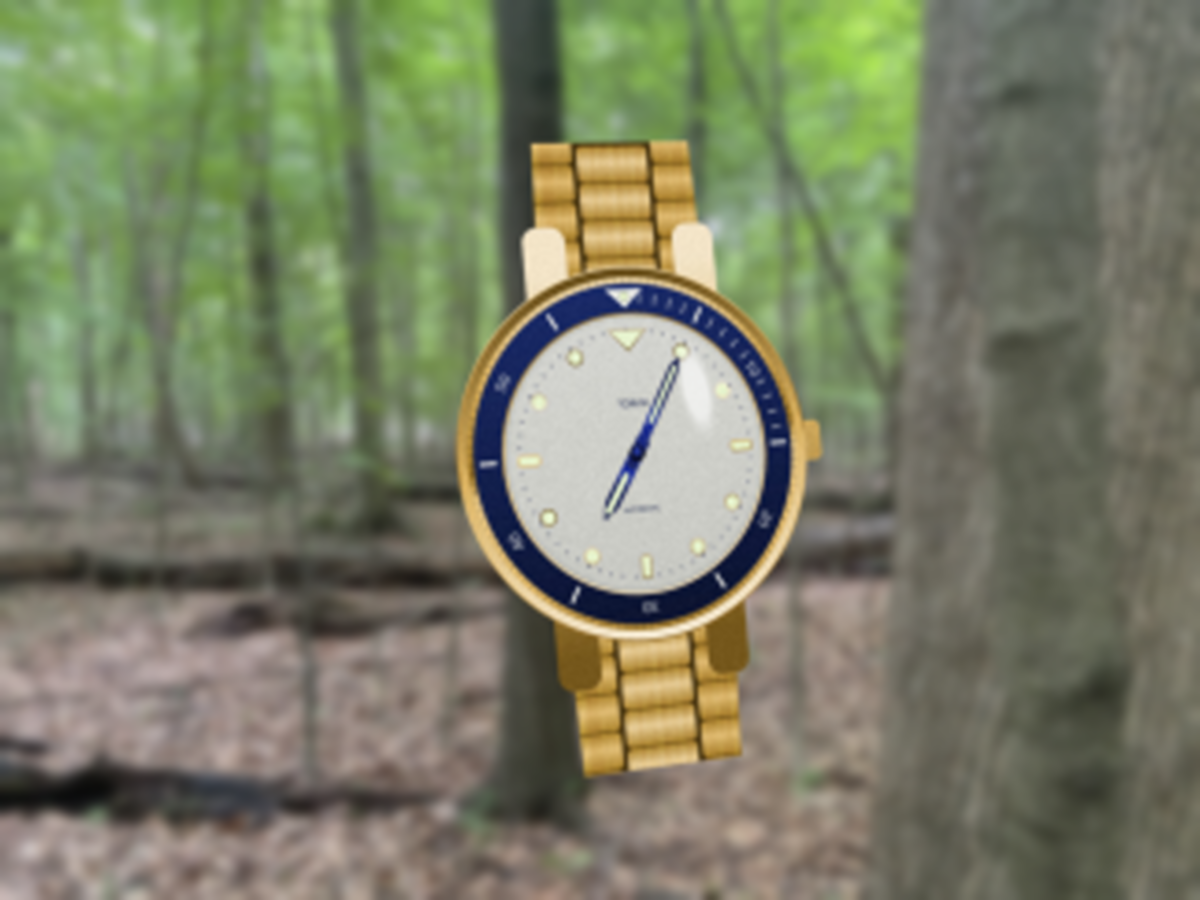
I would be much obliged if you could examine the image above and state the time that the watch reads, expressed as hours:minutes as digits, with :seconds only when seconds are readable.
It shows 7:05
